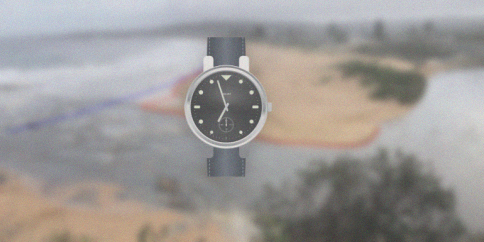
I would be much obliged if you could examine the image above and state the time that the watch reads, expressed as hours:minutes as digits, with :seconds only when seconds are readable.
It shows 6:57
